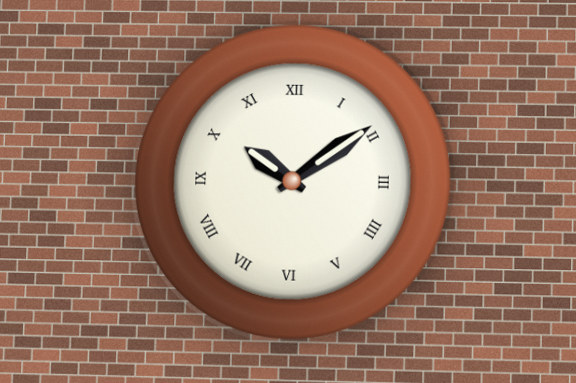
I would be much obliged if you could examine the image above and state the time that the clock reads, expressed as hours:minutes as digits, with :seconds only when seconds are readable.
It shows 10:09
